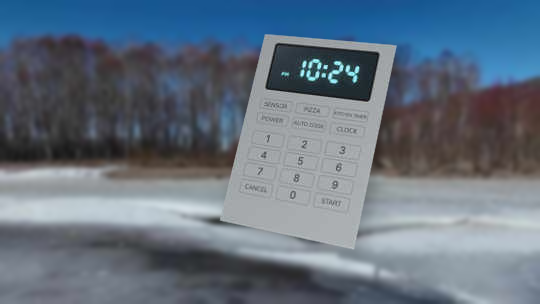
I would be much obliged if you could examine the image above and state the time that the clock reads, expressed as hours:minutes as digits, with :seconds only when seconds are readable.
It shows 10:24
